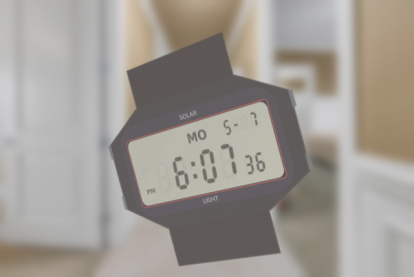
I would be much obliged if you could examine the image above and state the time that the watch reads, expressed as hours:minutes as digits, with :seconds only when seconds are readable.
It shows 6:07:36
